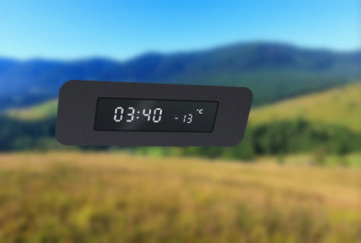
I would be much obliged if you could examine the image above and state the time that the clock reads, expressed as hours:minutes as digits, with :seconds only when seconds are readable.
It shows 3:40
